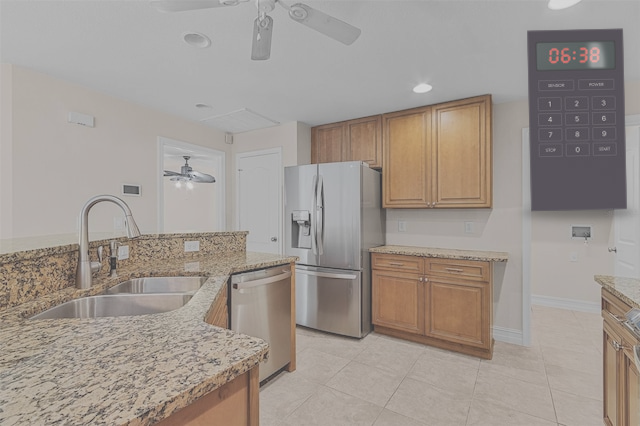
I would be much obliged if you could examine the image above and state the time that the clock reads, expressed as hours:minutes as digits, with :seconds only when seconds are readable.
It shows 6:38
